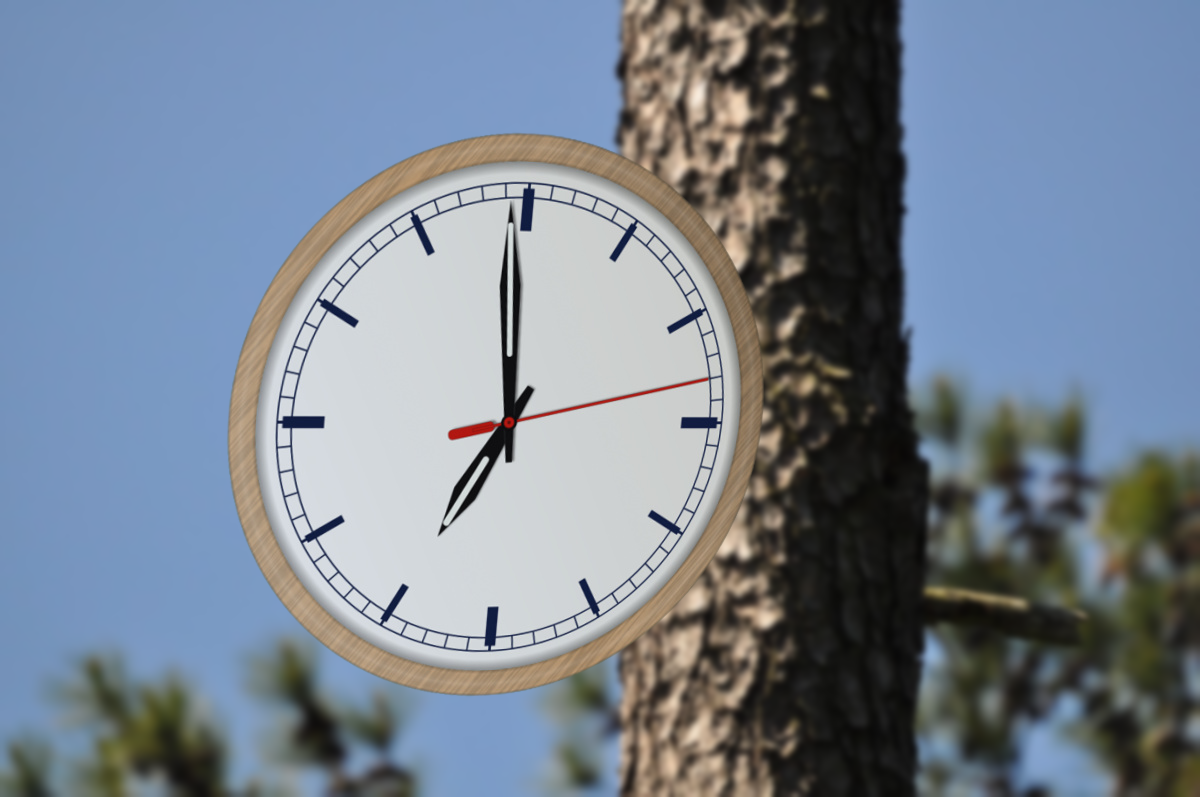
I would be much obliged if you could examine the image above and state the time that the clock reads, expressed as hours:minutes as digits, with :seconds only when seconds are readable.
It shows 6:59:13
